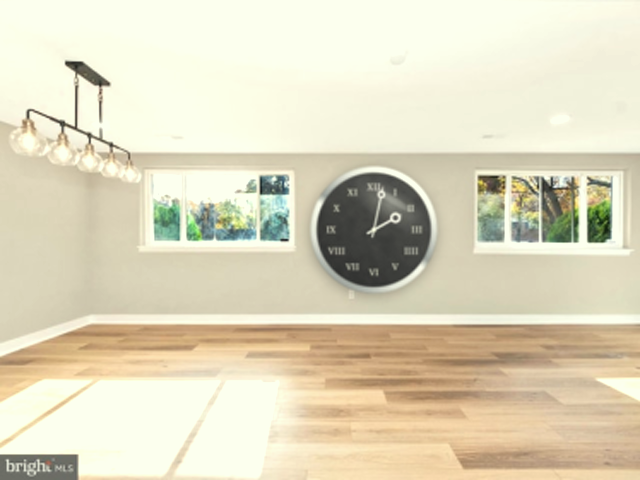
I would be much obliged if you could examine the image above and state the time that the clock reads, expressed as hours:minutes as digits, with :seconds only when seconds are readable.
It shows 2:02
